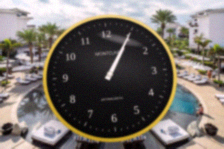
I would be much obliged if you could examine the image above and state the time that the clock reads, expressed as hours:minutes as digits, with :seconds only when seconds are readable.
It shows 1:05
